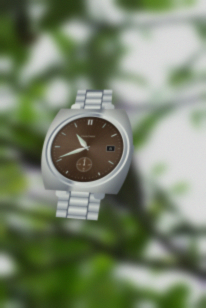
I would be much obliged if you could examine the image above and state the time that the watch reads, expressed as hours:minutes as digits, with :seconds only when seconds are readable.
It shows 10:41
